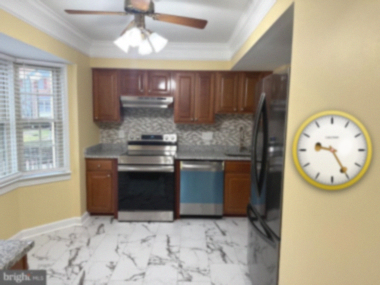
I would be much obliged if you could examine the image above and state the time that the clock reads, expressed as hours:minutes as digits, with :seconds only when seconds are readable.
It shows 9:25
